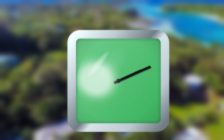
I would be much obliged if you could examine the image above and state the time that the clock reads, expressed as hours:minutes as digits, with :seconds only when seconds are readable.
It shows 2:11
